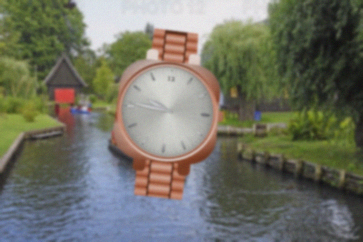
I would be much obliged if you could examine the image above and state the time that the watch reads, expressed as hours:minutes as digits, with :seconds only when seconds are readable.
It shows 9:46
